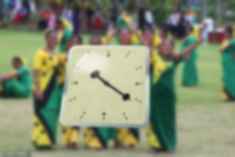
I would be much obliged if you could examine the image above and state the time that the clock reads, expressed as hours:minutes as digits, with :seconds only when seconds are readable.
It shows 10:21
